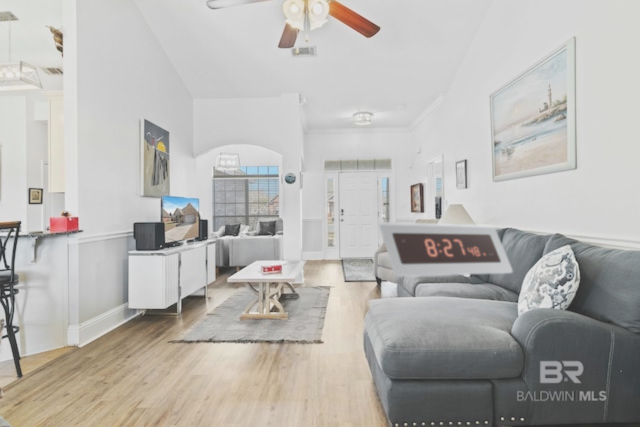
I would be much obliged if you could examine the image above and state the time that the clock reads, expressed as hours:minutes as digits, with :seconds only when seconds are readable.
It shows 8:27
